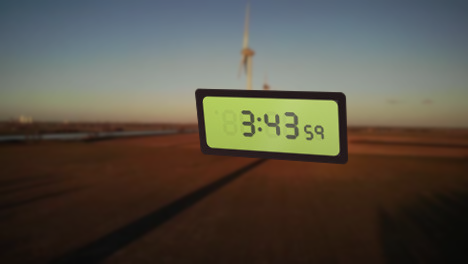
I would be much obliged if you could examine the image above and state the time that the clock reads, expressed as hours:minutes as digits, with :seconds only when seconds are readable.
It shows 3:43:59
